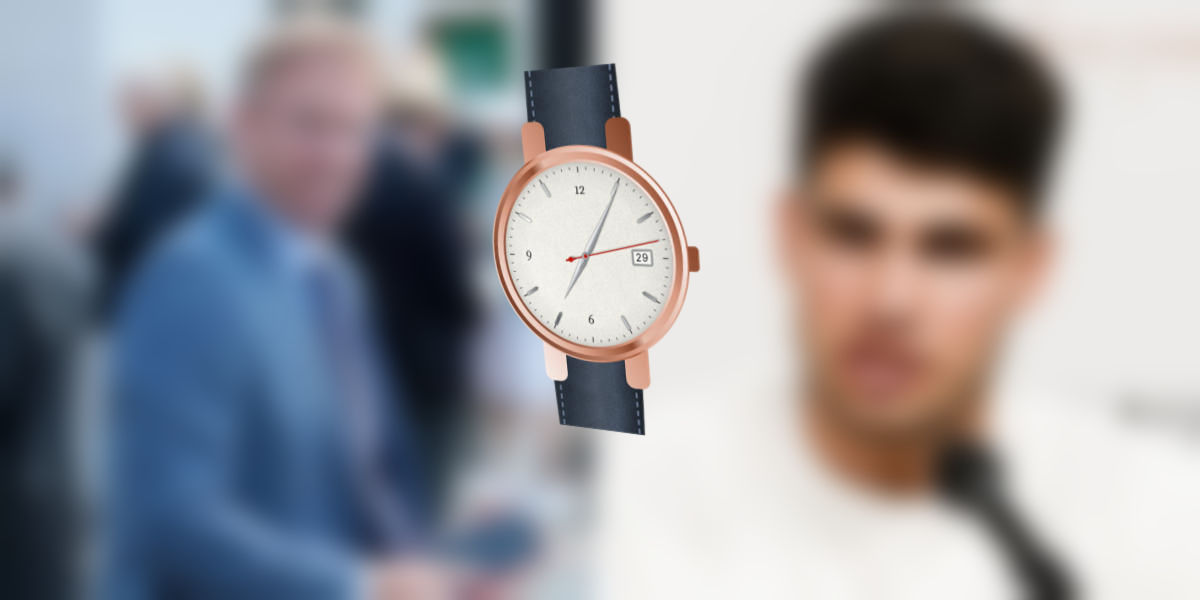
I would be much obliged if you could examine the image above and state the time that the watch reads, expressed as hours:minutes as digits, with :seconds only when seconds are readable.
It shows 7:05:13
